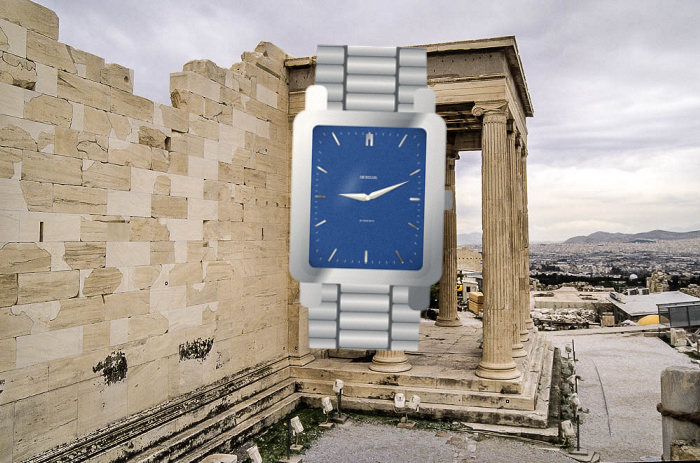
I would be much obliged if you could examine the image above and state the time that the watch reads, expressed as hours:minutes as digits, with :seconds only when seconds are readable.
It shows 9:11
